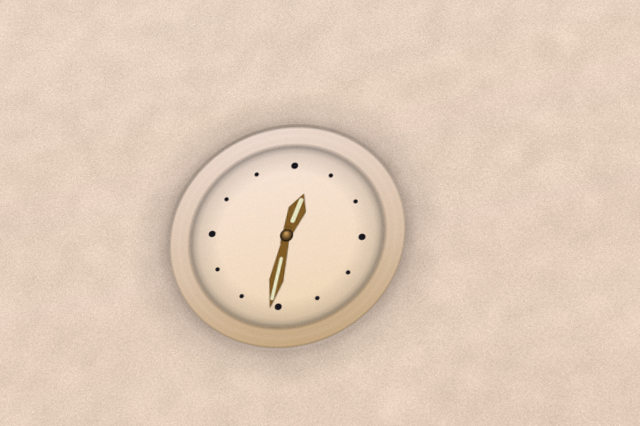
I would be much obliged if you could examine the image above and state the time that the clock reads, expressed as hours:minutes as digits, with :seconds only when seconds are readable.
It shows 12:31
